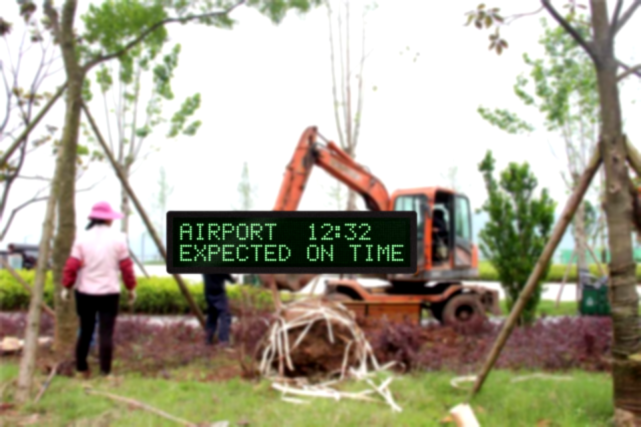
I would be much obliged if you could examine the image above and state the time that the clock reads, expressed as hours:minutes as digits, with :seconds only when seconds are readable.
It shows 12:32
